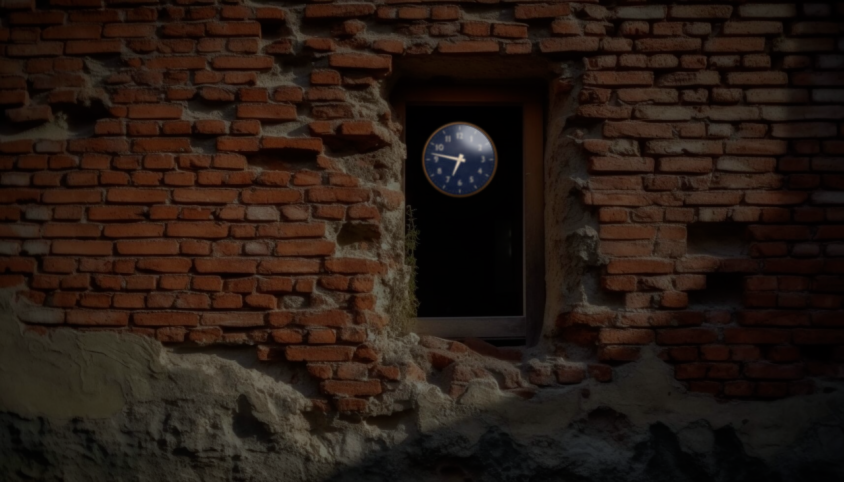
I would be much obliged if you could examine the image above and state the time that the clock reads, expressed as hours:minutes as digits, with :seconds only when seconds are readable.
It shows 6:47
